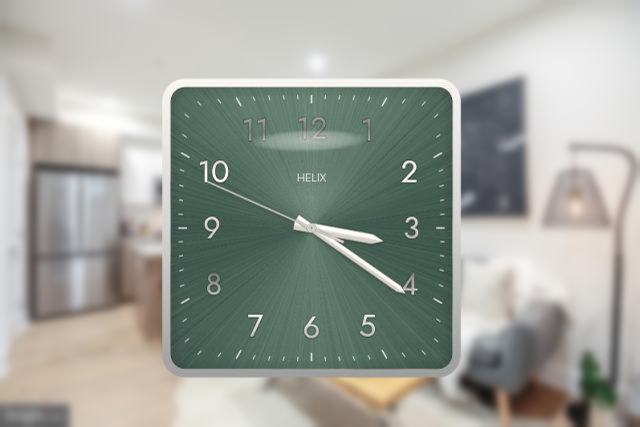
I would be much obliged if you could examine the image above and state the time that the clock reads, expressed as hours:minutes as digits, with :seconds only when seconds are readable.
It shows 3:20:49
